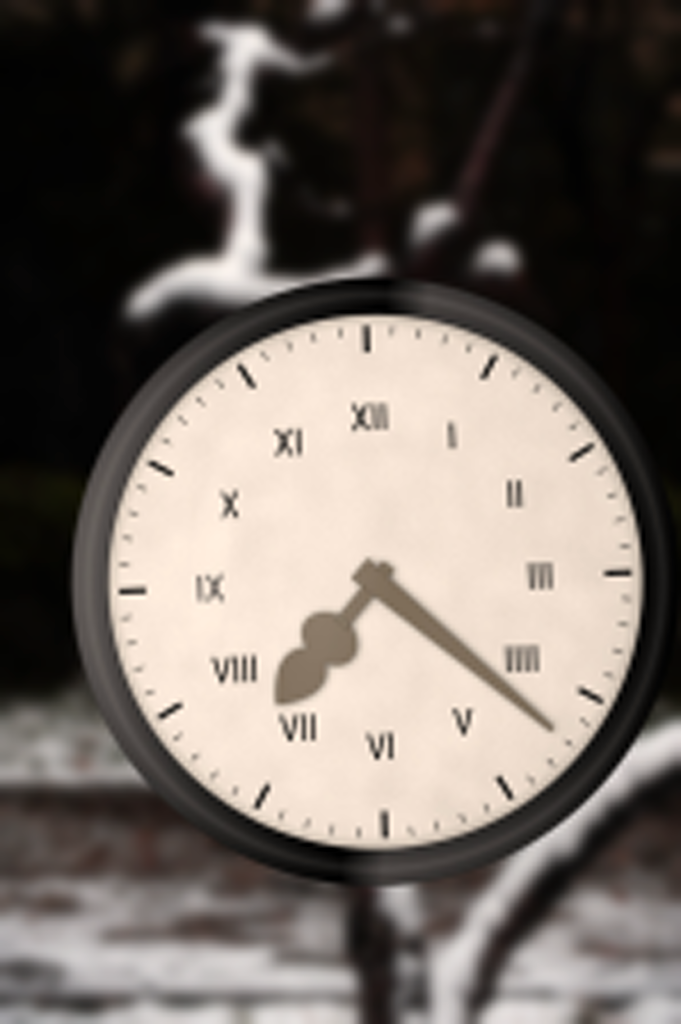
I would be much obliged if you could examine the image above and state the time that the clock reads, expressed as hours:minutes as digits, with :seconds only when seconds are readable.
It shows 7:22
